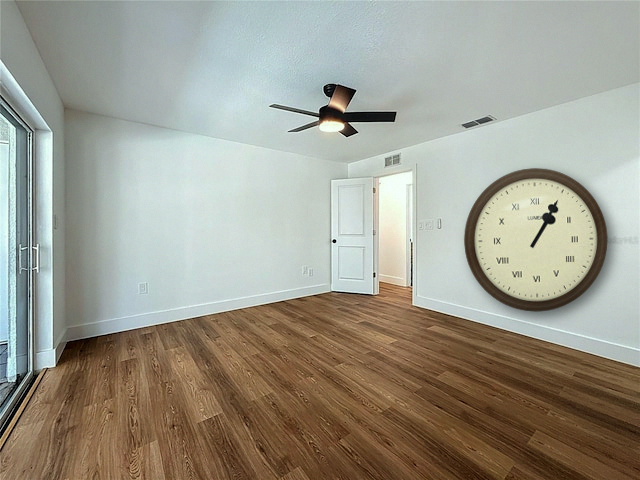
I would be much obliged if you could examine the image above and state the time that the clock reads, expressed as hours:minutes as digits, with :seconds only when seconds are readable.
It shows 1:05
